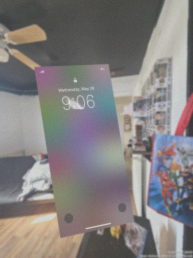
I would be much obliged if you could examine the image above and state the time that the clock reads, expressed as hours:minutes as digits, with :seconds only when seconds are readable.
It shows 9:06
